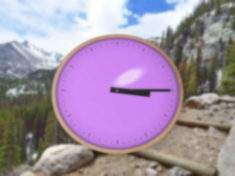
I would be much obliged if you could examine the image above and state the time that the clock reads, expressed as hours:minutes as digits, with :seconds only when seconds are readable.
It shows 3:15
